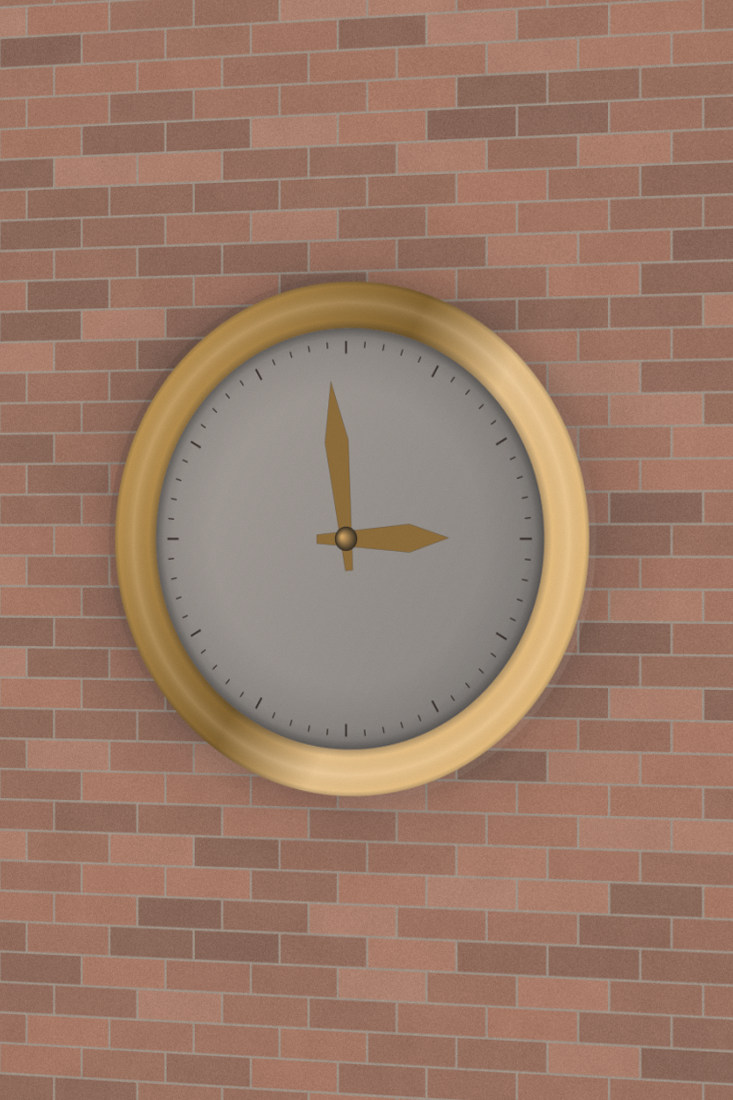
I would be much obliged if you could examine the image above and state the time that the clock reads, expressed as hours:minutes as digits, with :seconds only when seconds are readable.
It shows 2:59
